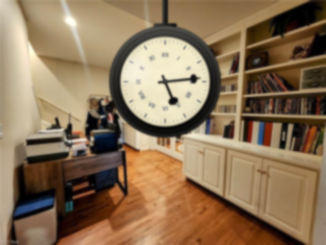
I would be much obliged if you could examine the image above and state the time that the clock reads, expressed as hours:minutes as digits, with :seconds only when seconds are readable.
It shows 5:14
